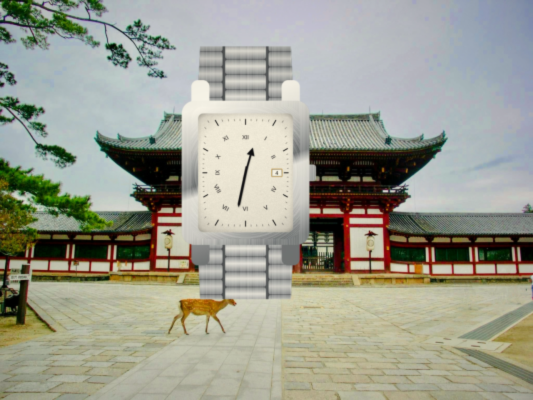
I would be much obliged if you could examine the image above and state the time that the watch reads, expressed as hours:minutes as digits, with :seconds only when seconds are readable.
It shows 12:32
